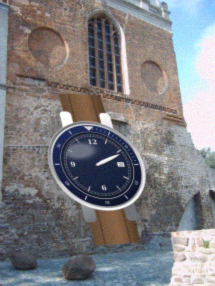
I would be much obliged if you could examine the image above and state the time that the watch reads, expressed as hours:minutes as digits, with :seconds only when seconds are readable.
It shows 2:11
